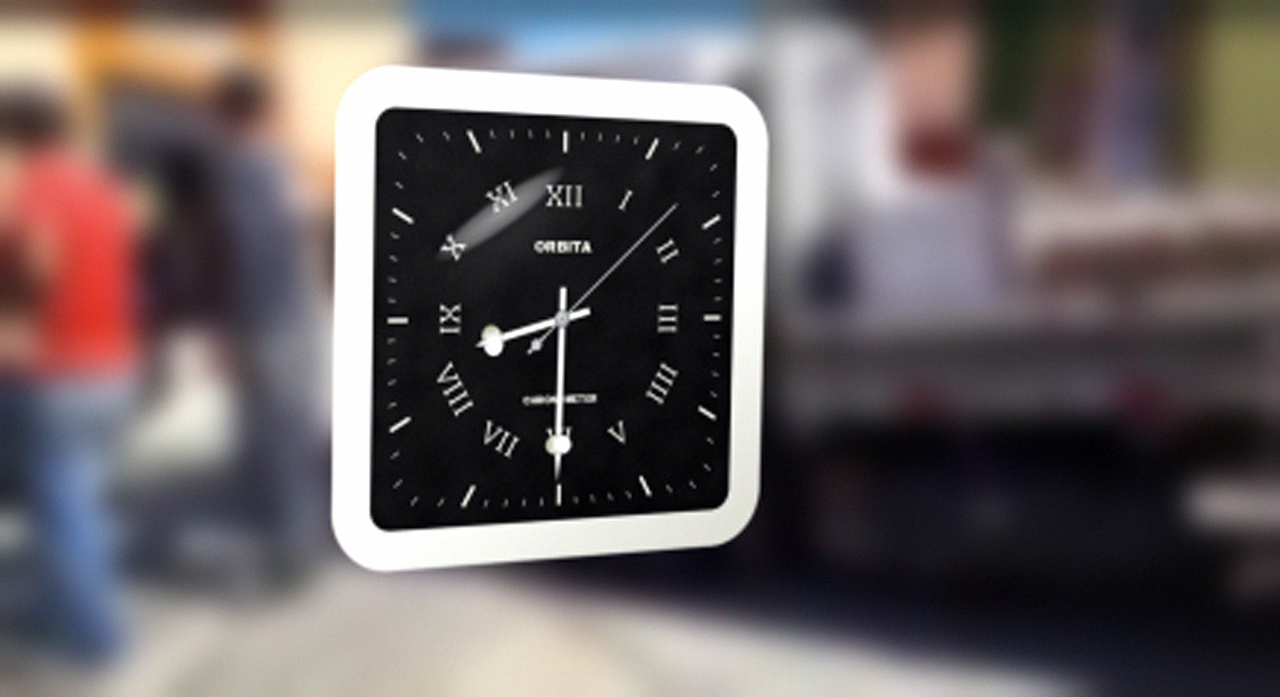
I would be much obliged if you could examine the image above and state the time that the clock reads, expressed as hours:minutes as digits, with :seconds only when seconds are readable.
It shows 8:30:08
